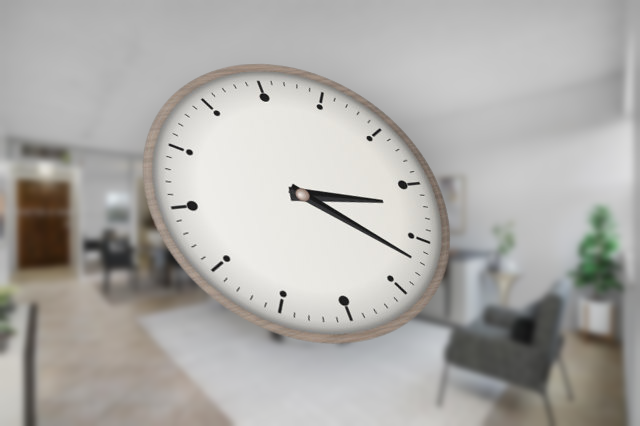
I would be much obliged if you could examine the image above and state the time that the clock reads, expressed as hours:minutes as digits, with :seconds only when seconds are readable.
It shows 3:22
